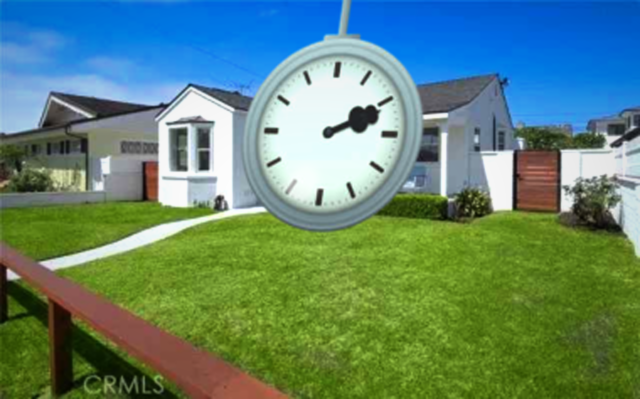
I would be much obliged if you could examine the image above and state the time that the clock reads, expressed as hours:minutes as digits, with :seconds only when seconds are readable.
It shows 2:11
